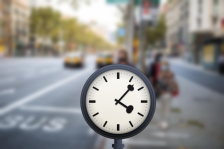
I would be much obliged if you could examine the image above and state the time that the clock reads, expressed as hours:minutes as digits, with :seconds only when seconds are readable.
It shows 4:07
